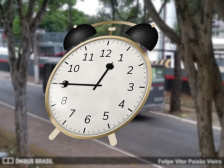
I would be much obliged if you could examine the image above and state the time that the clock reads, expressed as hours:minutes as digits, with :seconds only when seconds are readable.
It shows 12:45
